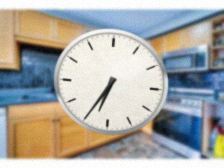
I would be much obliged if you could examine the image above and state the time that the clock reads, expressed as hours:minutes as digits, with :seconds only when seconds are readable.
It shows 6:35
